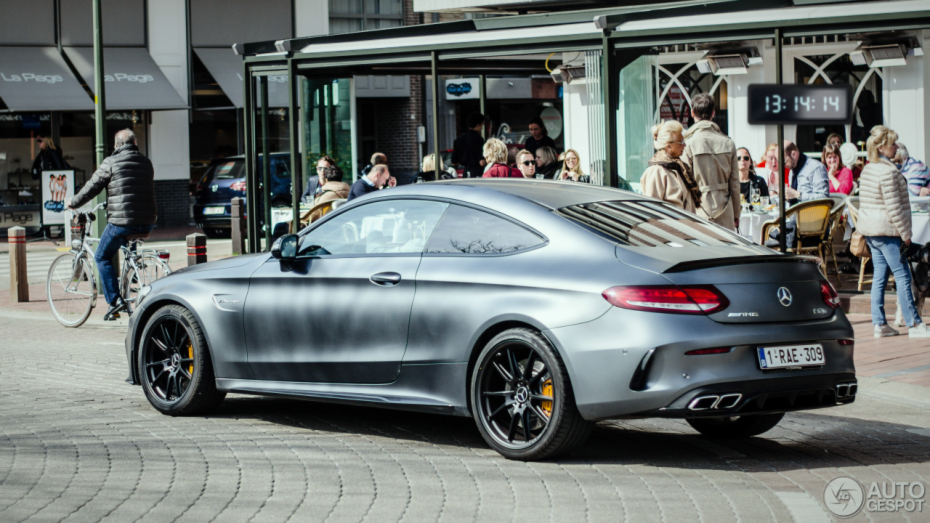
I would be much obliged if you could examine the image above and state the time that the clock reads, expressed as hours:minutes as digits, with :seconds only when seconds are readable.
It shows 13:14:14
